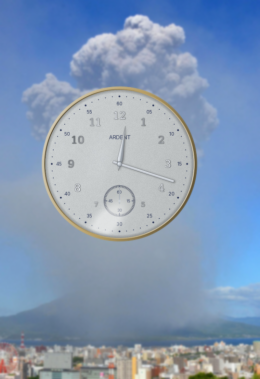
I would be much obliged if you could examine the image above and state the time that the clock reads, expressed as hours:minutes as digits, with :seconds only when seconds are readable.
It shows 12:18
